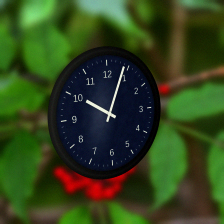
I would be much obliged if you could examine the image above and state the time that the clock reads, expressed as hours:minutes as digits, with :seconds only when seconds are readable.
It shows 10:04
